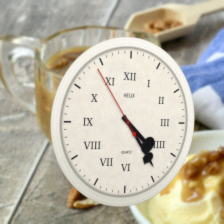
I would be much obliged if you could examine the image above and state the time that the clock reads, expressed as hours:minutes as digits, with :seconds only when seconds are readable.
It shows 4:23:54
